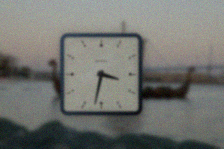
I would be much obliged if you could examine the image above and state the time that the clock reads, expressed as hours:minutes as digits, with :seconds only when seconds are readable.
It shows 3:32
